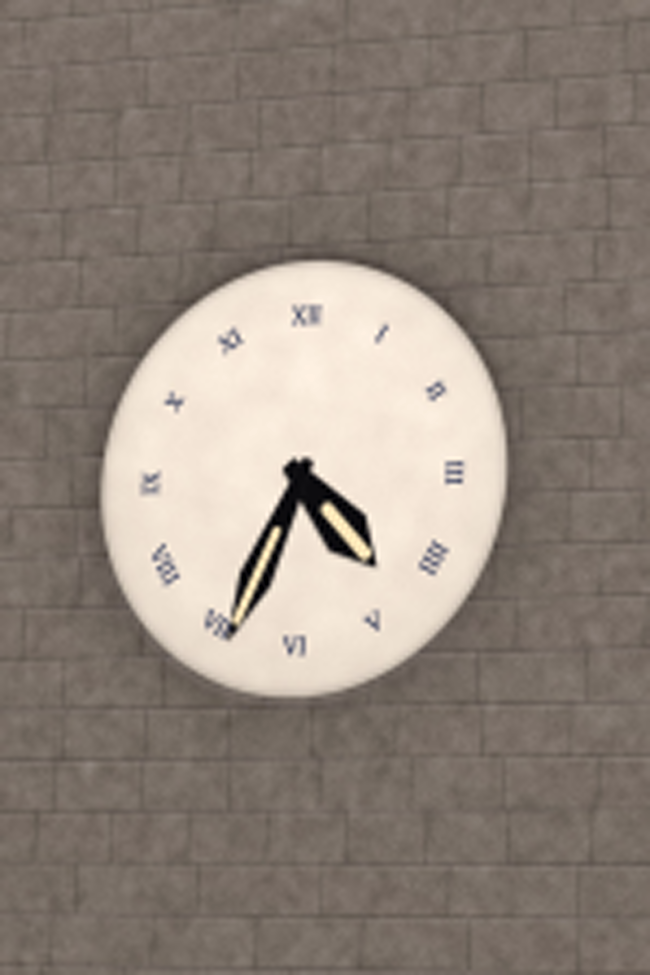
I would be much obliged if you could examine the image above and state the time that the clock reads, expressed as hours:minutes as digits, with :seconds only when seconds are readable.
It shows 4:34
